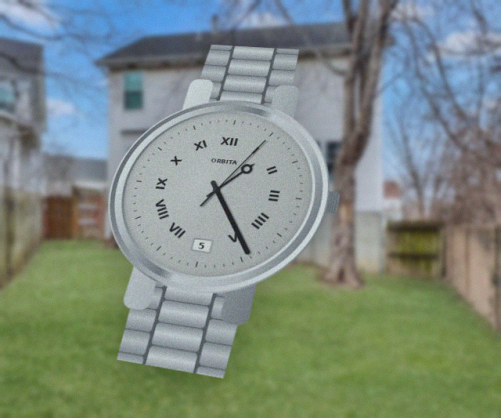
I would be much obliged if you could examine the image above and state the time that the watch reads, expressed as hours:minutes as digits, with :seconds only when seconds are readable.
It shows 1:24:05
